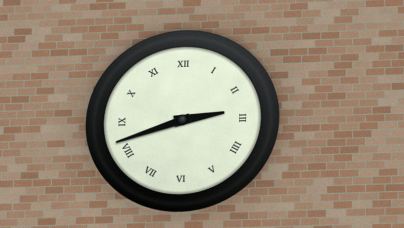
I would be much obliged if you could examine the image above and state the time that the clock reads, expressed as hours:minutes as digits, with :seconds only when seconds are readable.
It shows 2:42
